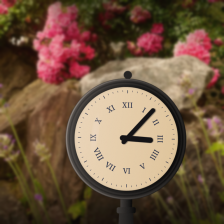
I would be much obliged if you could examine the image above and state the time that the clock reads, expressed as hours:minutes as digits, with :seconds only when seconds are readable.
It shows 3:07
